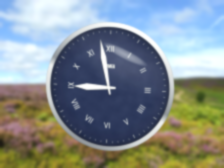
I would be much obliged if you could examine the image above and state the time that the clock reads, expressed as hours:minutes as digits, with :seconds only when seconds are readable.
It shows 8:58
